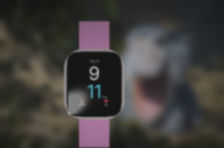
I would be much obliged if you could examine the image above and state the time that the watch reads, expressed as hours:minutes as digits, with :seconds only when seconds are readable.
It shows 9:11
